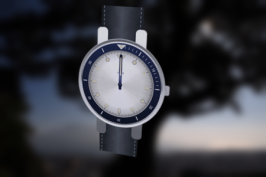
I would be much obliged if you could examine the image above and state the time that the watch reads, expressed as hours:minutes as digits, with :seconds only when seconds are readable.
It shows 12:00
